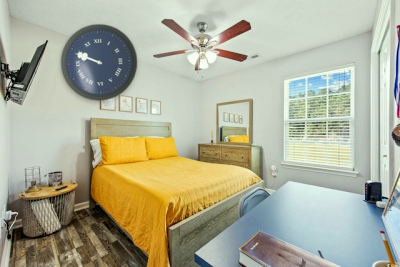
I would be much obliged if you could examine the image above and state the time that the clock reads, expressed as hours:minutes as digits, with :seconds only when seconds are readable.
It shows 9:49
